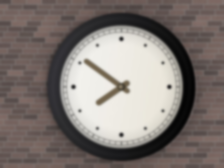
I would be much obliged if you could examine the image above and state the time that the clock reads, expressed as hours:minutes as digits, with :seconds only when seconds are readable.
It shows 7:51
